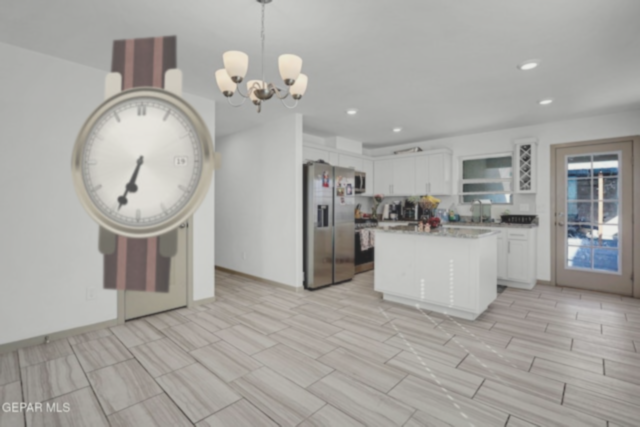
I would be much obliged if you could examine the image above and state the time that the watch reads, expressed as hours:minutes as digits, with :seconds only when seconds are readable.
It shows 6:34
